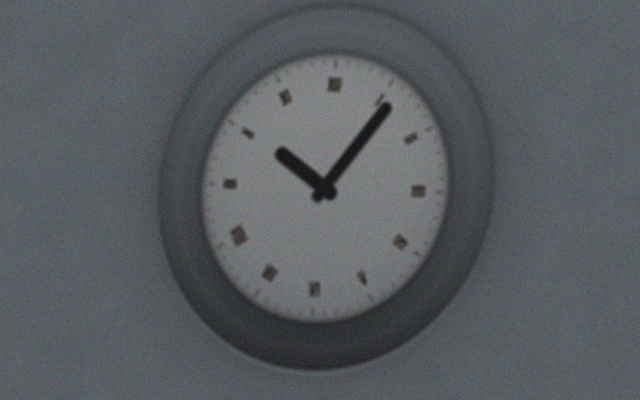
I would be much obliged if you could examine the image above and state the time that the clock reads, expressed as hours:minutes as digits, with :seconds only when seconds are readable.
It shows 10:06
